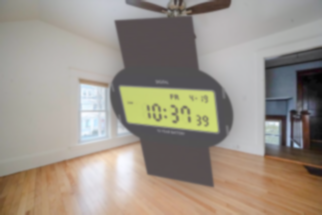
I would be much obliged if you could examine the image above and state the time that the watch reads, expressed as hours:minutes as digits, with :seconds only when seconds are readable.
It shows 10:37
